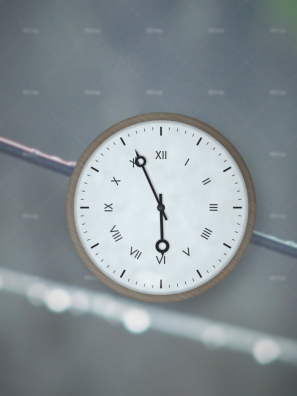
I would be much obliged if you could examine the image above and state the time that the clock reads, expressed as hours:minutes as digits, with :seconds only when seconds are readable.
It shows 5:56
